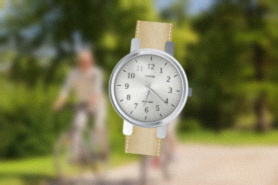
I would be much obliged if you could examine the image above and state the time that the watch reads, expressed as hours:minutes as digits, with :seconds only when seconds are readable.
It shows 6:21
